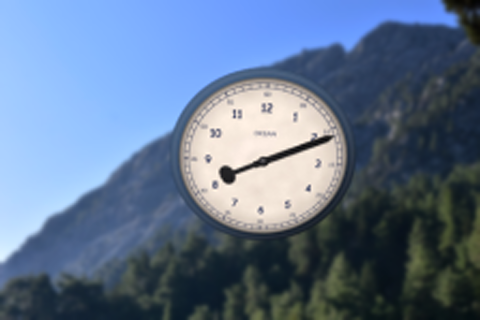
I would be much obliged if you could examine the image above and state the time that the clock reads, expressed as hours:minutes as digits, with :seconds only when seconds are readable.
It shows 8:11
